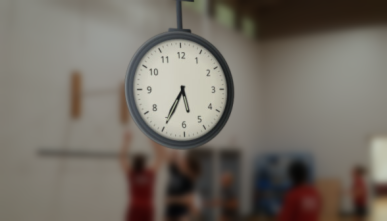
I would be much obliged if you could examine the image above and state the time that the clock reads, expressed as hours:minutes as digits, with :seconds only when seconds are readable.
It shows 5:35
